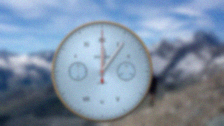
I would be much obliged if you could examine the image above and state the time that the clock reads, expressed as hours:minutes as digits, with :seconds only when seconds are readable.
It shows 12:06
